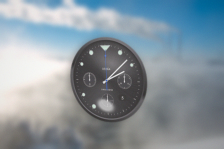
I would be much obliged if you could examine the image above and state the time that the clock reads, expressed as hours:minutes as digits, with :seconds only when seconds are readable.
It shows 2:08
